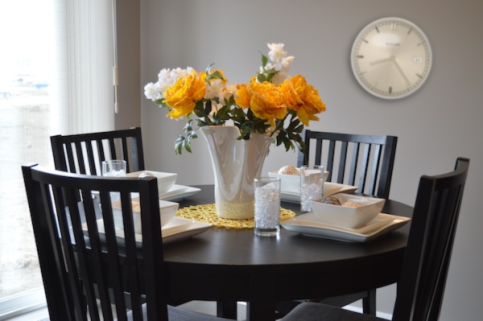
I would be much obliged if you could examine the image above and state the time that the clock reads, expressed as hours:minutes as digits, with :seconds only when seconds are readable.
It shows 8:24
